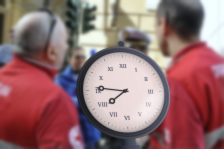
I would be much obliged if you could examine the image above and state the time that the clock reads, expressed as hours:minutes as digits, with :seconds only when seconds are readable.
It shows 7:46
